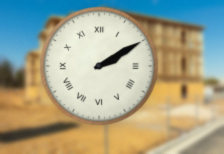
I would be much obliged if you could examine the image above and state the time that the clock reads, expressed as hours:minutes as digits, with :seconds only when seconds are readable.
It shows 2:10
